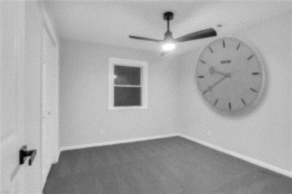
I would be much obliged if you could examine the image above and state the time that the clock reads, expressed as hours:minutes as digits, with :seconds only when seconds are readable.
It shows 9:40
